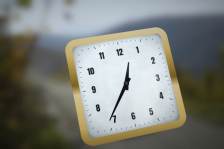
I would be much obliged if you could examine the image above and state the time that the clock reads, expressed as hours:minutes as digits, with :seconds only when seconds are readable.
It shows 12:36
